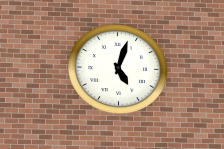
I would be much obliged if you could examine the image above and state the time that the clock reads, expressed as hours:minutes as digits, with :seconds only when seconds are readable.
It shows 5:03
